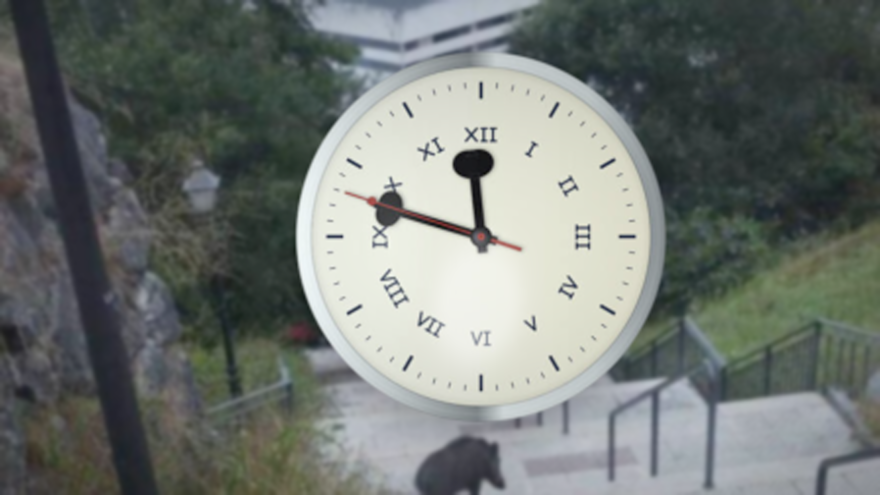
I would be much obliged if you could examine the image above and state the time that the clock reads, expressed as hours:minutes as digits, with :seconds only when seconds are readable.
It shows 11:47:48
